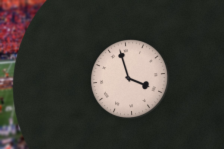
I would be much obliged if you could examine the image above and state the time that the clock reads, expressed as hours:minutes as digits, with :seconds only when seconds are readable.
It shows 3:58
